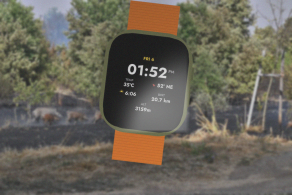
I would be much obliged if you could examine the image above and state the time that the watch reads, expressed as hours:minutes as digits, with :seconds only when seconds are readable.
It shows 1:52
